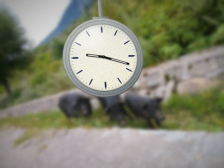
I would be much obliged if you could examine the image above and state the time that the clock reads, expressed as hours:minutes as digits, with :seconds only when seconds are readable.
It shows 9:18
